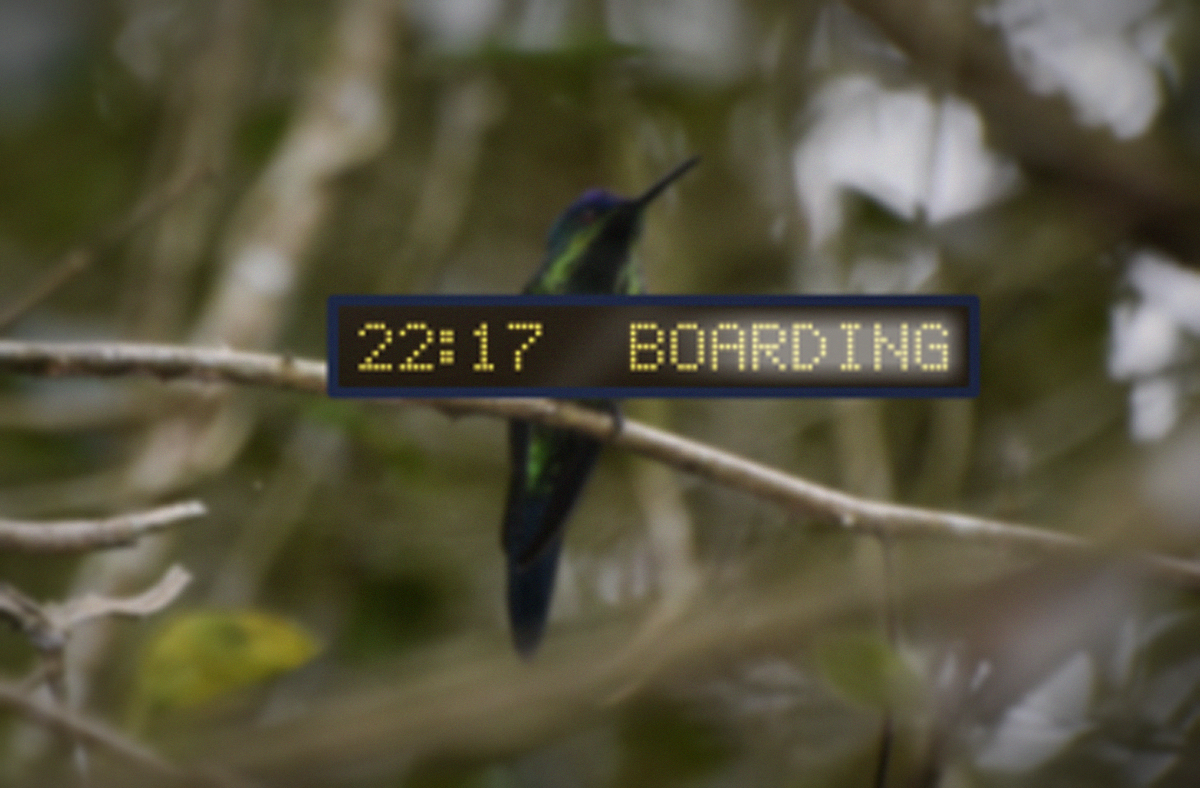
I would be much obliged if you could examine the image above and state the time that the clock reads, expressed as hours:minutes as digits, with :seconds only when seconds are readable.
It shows 22:17
